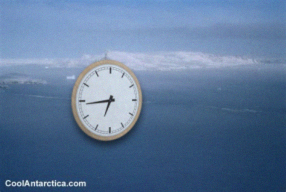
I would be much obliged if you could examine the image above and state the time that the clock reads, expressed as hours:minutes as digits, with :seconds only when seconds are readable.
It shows 6:44
